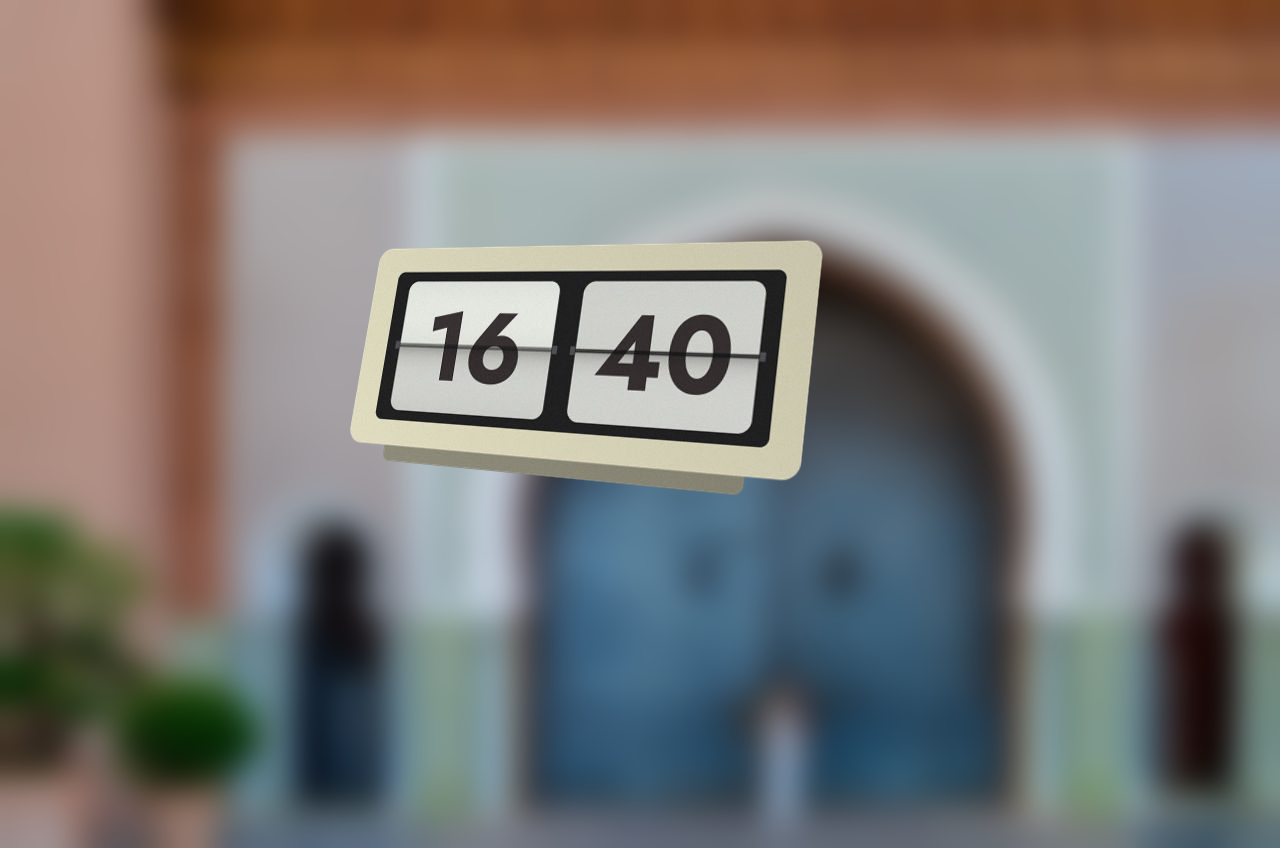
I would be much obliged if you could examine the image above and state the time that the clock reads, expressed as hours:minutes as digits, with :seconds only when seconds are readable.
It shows 16:40
